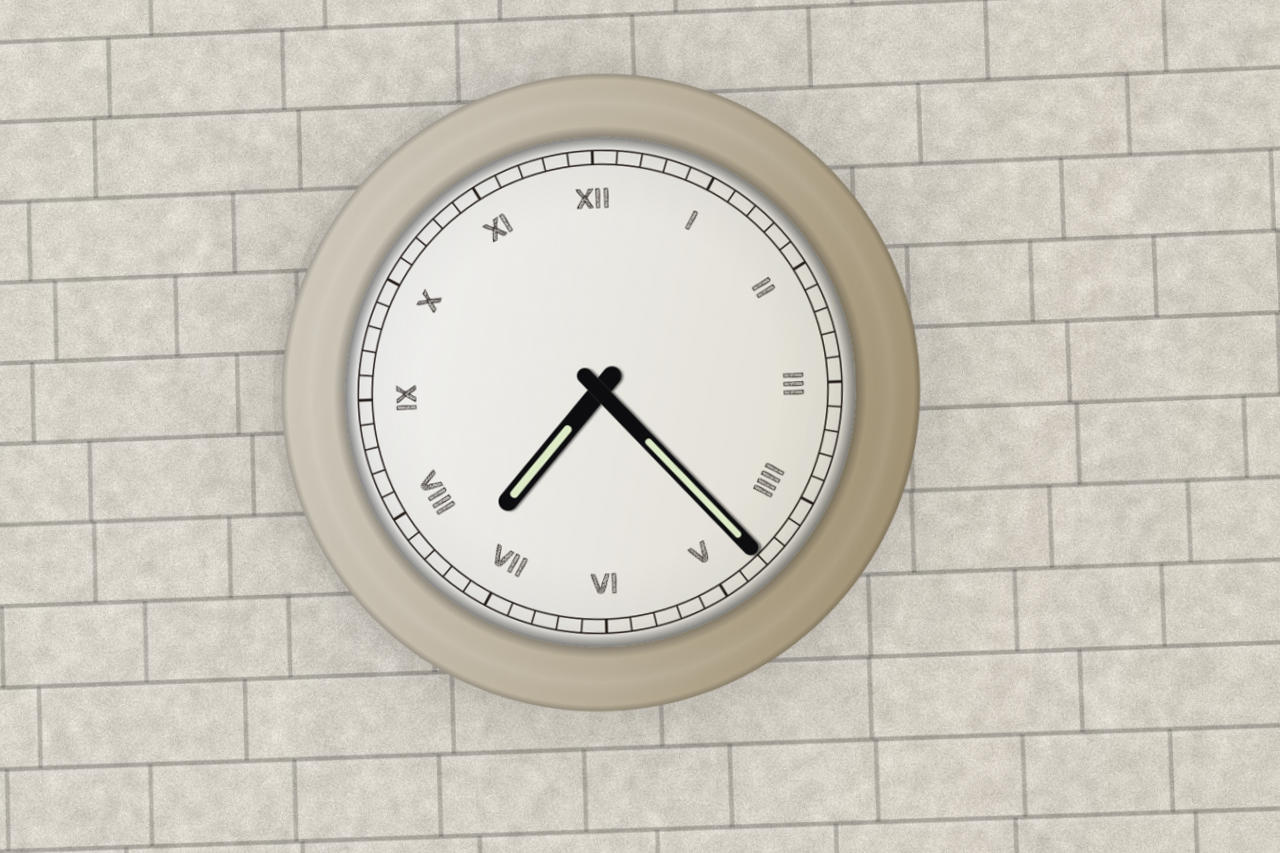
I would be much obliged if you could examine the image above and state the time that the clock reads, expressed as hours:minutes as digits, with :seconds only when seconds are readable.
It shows 7:23
